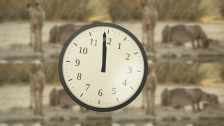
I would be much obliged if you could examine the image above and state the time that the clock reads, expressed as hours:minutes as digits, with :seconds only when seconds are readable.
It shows 11:59
